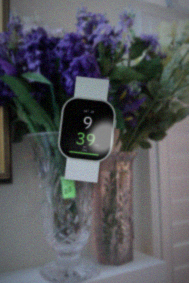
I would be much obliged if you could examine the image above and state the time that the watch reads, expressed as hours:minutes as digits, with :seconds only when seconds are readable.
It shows 9:39
